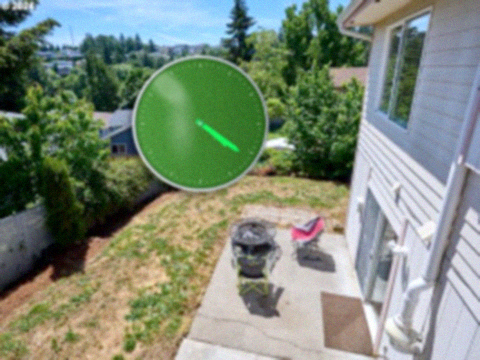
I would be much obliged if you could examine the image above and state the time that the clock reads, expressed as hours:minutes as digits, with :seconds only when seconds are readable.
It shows 4:21
